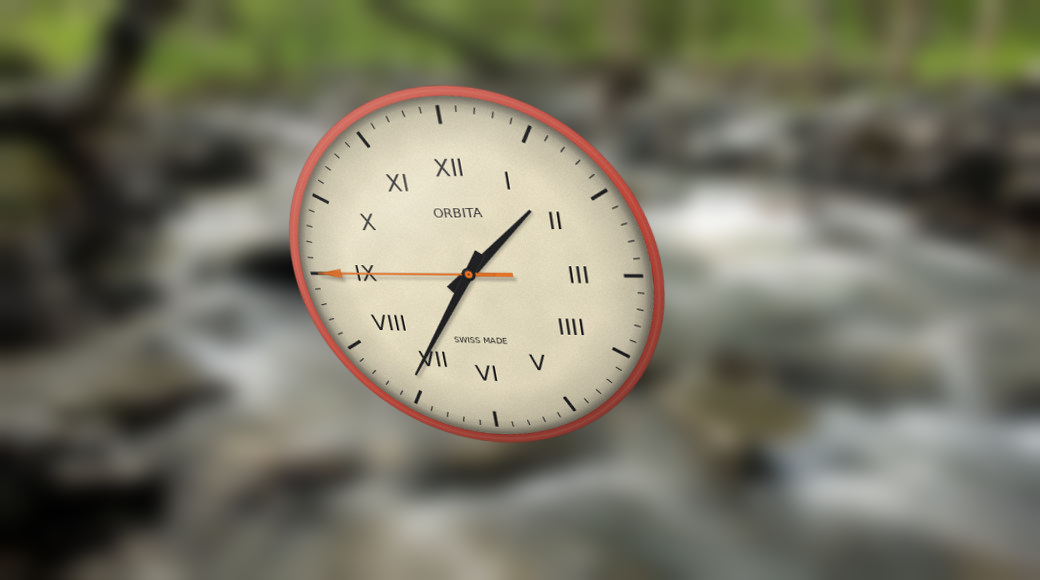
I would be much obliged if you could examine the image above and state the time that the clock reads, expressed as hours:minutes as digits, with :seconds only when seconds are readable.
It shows 1:35:45
